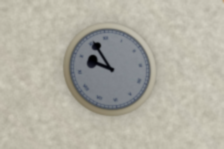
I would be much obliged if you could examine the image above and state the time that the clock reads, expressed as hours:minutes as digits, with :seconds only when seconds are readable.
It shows 9:56
